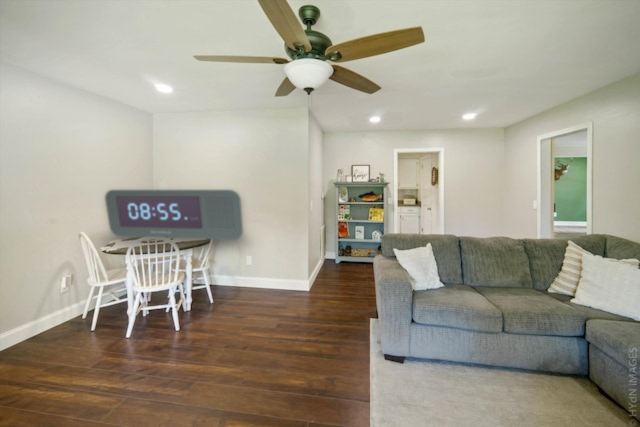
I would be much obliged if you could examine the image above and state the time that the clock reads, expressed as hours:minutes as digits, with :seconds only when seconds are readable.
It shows 8:55
